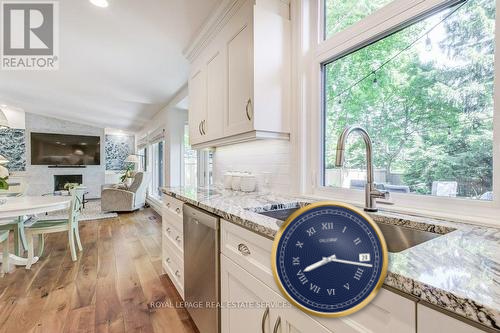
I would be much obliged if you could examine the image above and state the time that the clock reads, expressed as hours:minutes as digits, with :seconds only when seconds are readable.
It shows 8:17
